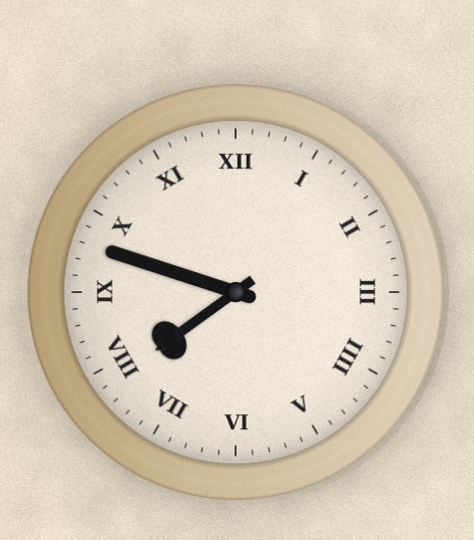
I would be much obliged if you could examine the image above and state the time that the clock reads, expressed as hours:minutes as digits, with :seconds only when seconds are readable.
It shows 7:48
